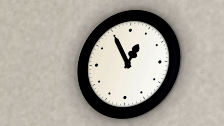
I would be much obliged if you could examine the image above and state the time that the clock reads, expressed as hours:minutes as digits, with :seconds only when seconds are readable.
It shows 12:55
